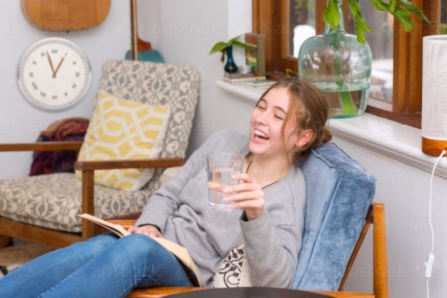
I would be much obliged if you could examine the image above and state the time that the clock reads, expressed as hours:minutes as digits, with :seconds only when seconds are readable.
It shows 12:57
